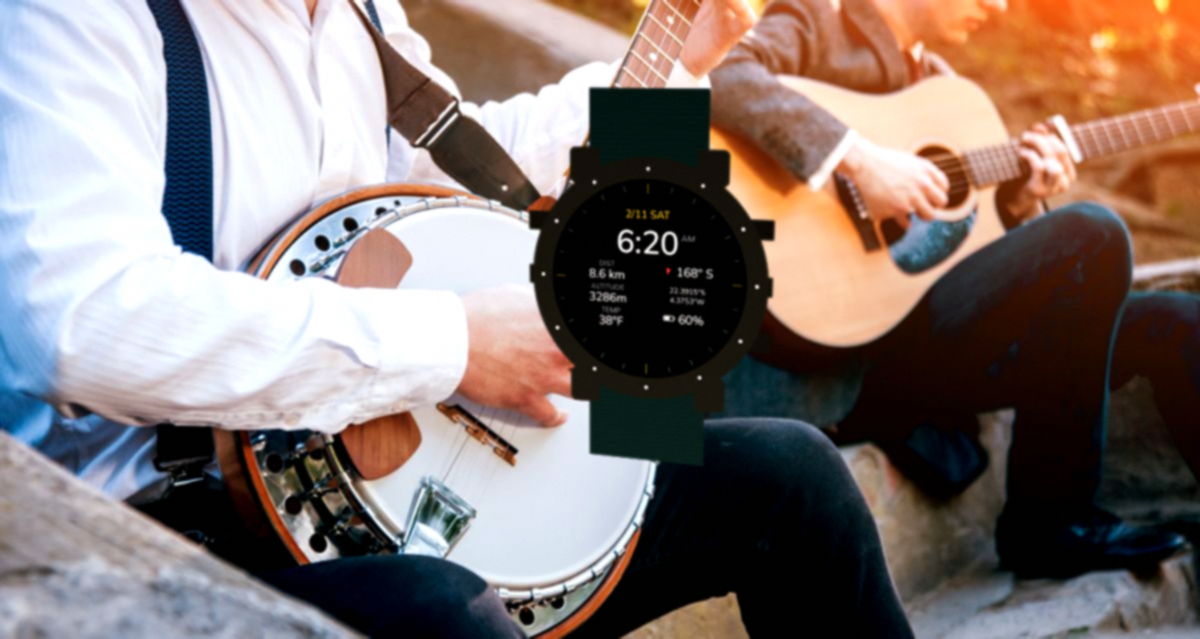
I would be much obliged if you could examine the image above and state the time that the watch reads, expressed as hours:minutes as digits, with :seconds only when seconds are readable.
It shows 6:20
